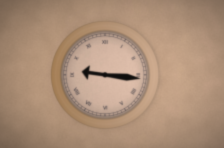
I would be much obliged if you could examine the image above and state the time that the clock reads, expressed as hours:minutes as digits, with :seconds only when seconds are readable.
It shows 9:16
